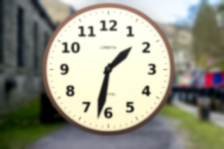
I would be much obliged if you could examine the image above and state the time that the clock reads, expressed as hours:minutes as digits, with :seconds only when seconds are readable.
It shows 1:32
